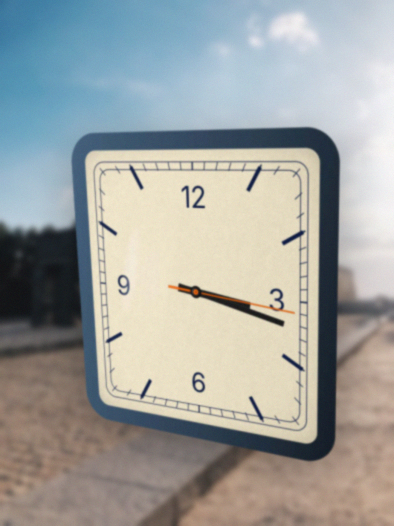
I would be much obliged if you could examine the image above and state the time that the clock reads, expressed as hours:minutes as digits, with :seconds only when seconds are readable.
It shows 3:17:16
